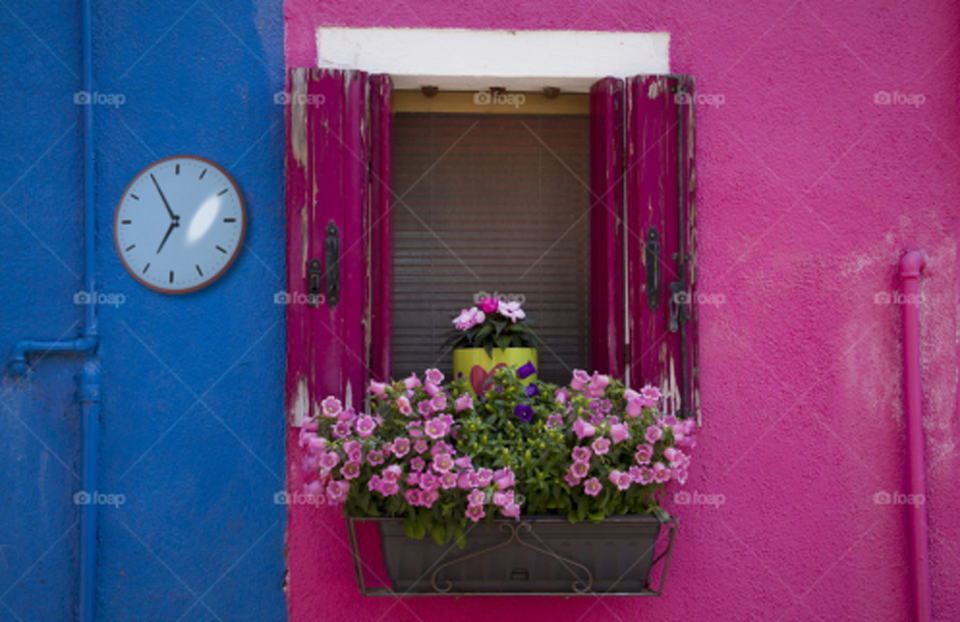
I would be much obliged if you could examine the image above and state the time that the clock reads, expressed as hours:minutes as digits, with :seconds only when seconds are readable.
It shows 6:55
